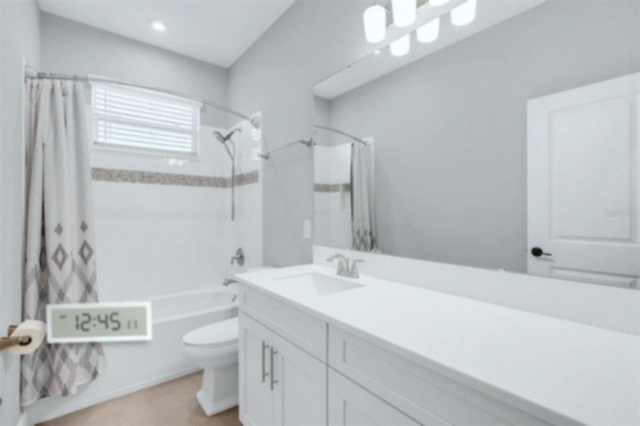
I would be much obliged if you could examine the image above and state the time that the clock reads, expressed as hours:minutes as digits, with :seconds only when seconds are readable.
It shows 12:45
